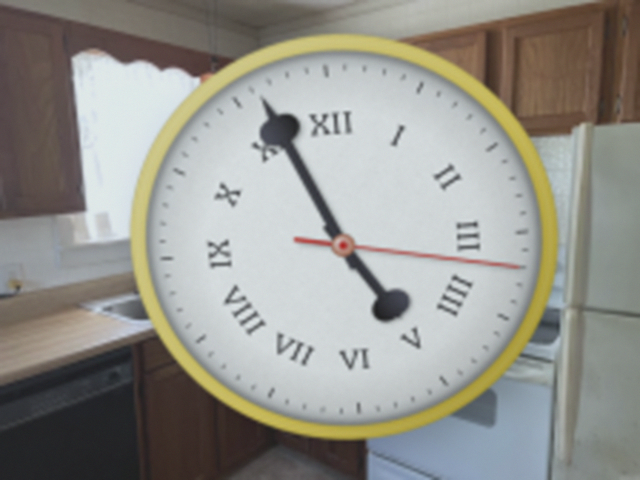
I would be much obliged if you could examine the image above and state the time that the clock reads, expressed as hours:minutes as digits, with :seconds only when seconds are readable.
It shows 4:56:17
